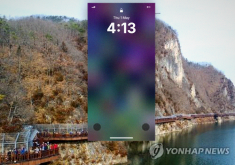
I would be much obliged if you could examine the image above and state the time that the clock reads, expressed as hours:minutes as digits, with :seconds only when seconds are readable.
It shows 4:13
